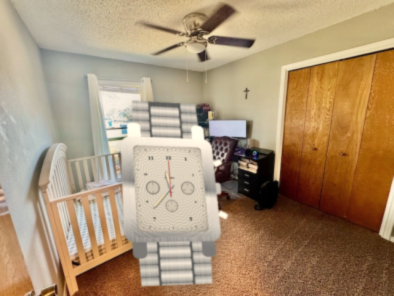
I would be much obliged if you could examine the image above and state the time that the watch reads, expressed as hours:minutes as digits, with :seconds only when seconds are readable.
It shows 11:37
